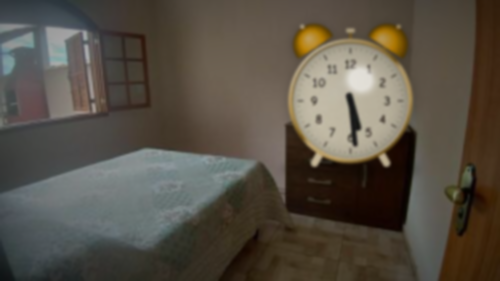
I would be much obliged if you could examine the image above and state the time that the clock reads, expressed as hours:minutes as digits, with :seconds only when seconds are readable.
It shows 5:29
